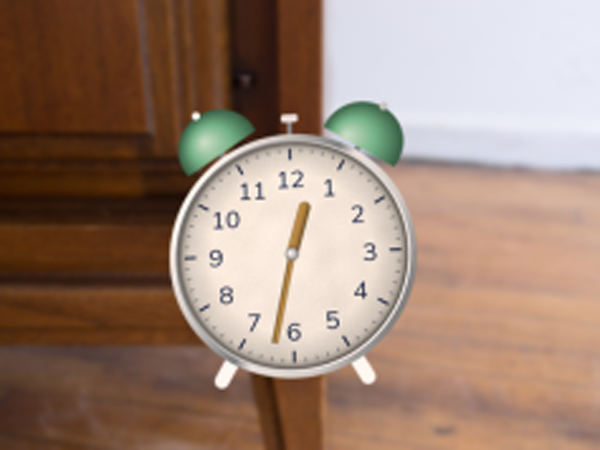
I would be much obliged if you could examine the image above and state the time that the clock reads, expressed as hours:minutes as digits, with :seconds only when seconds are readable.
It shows 12:32
